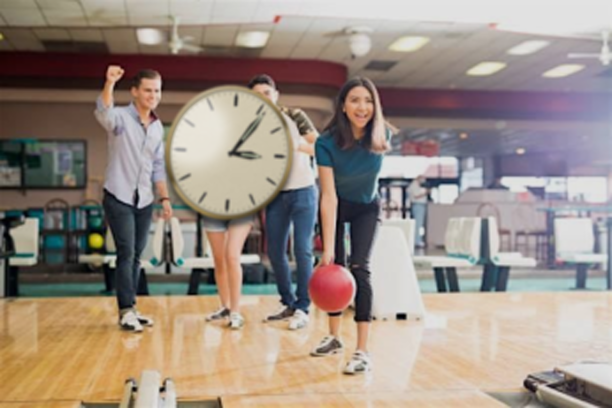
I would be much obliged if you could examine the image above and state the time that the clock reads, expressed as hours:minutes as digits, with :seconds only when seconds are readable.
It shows 3:06
